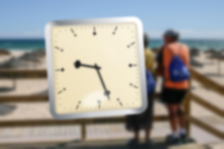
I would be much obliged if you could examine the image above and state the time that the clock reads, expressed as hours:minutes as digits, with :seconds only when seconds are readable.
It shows 9:27
